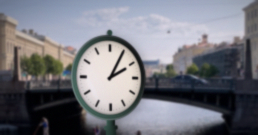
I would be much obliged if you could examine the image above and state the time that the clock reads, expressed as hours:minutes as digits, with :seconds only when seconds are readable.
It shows 2:05
